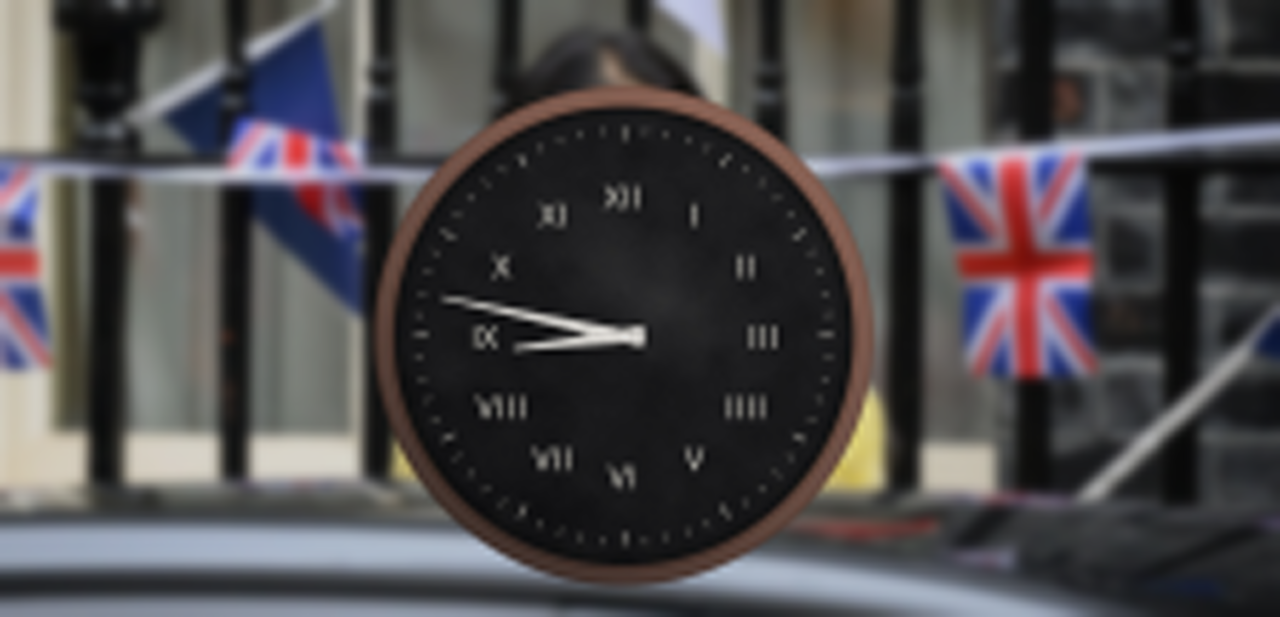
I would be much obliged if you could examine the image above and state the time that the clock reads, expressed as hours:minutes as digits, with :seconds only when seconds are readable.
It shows 8:47
